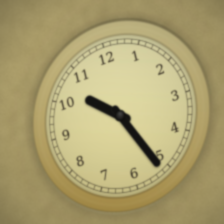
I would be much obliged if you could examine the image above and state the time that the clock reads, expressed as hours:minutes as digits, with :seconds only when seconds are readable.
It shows 10:26
